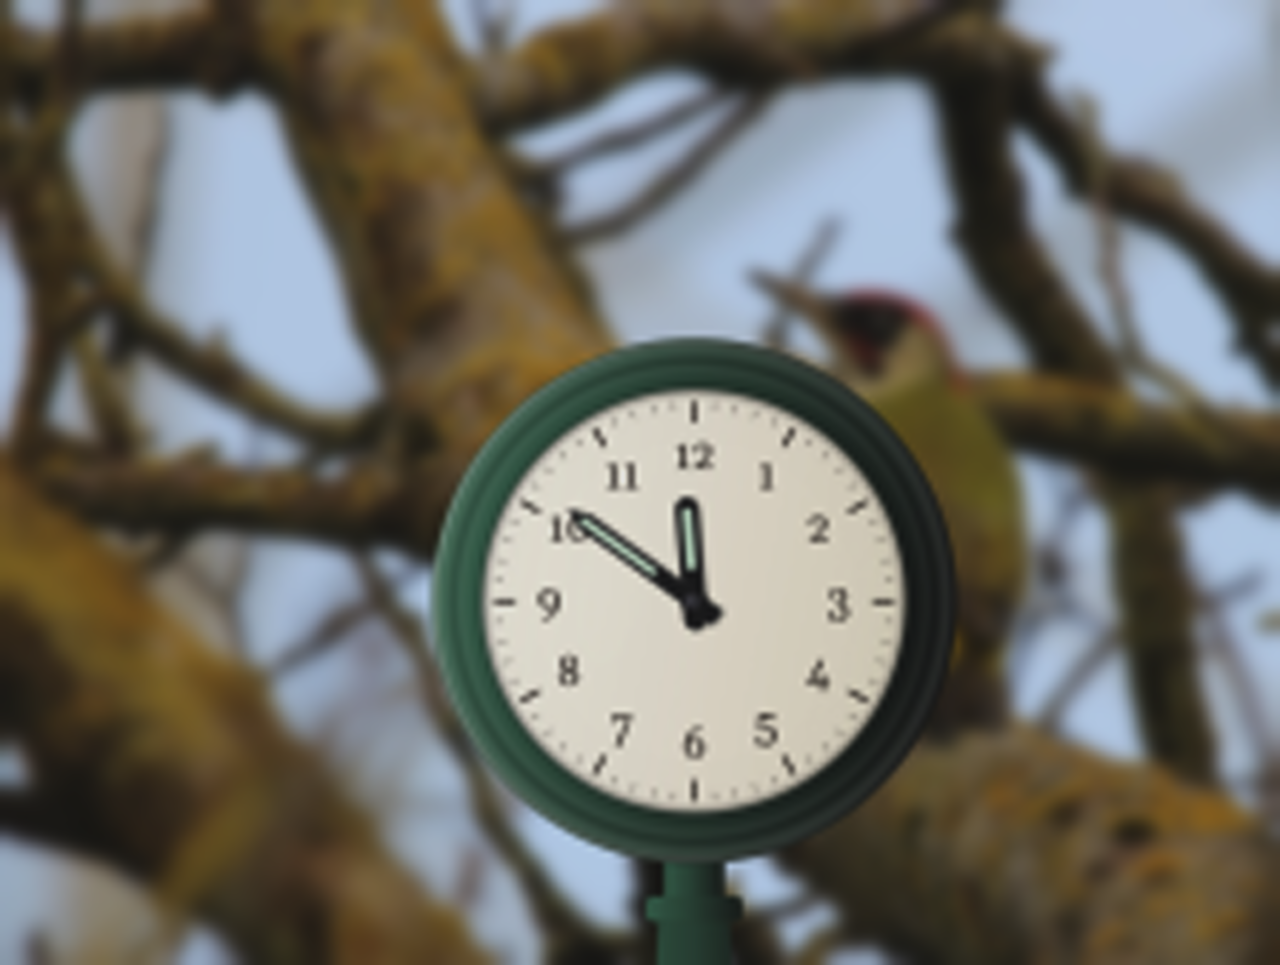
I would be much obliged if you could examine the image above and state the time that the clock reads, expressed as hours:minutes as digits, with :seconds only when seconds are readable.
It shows 11:51
